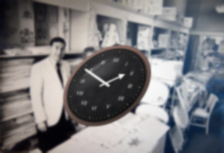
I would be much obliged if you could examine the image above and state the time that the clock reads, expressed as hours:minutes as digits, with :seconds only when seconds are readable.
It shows 1:49
